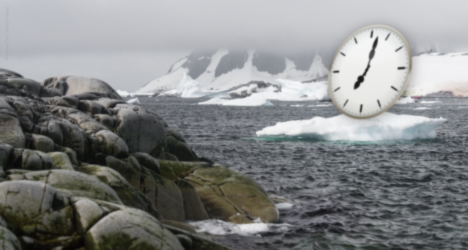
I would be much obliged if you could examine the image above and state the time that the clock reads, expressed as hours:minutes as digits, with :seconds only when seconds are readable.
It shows 7:02
